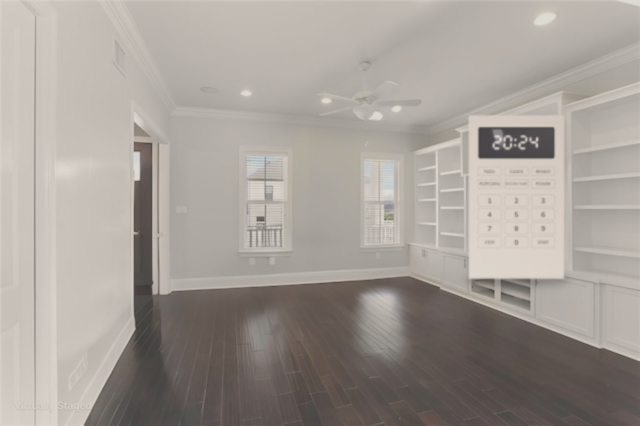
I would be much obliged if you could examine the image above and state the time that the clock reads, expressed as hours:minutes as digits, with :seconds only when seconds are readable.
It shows 20:24
